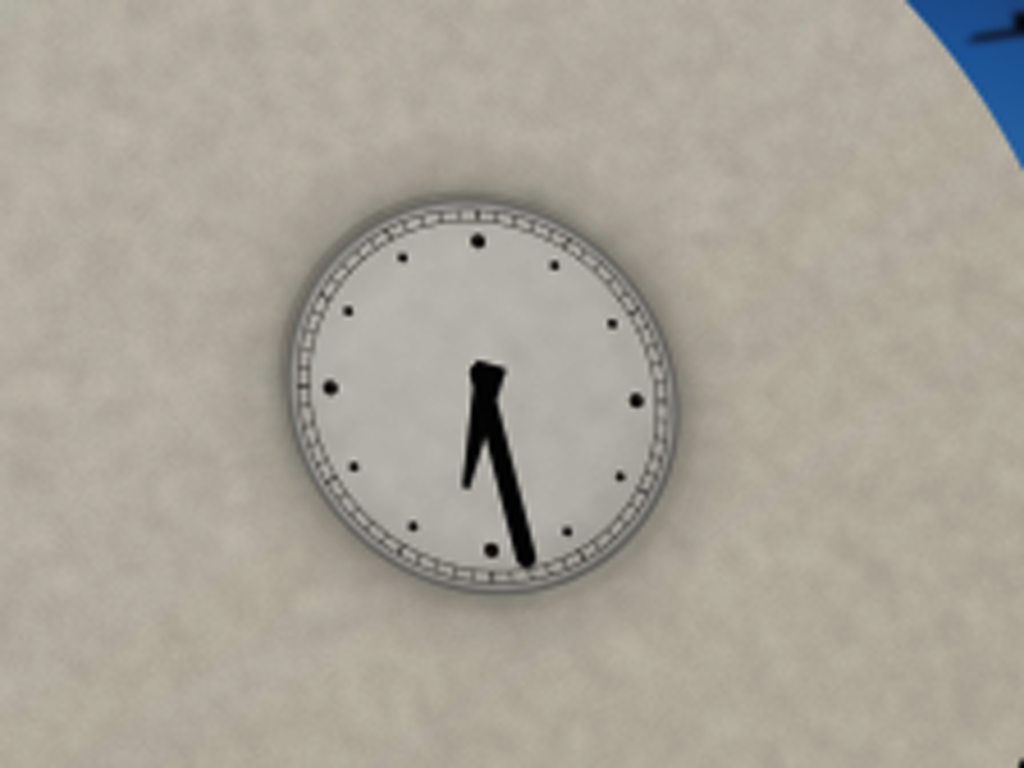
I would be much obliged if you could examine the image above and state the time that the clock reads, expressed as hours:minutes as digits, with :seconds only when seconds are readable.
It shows 6:28
